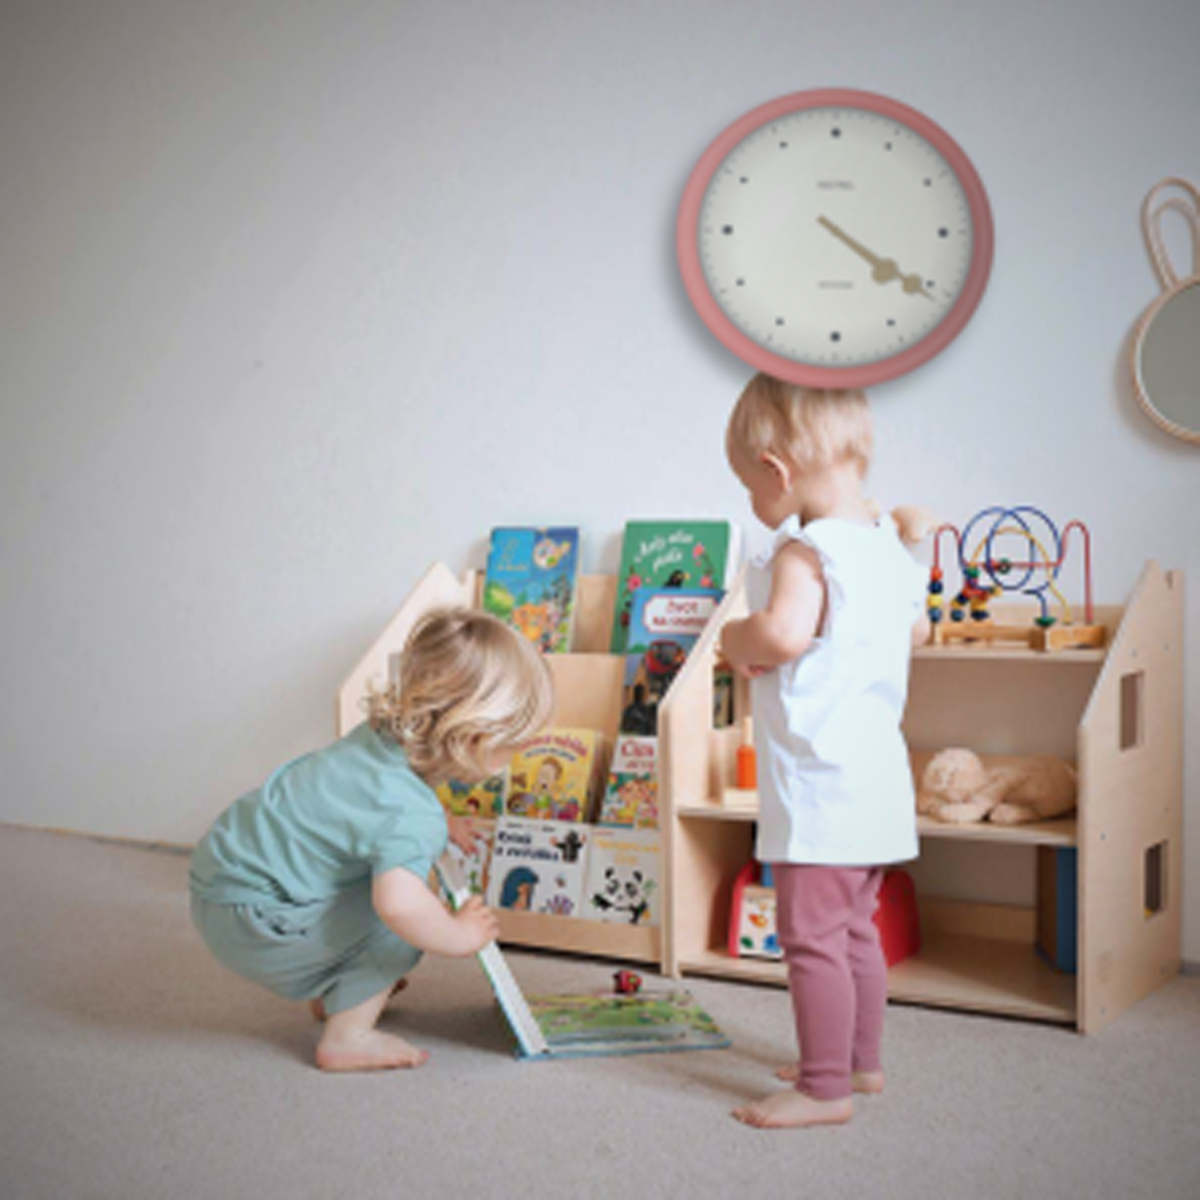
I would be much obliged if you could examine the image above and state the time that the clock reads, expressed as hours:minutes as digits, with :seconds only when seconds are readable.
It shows 4:21
